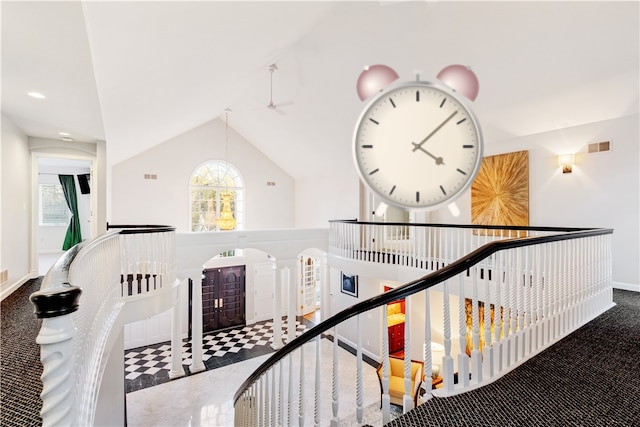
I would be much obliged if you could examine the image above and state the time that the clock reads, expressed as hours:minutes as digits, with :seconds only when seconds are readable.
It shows 4:08
